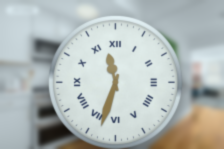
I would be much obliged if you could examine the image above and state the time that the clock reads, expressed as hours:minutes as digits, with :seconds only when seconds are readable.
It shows 11:33
